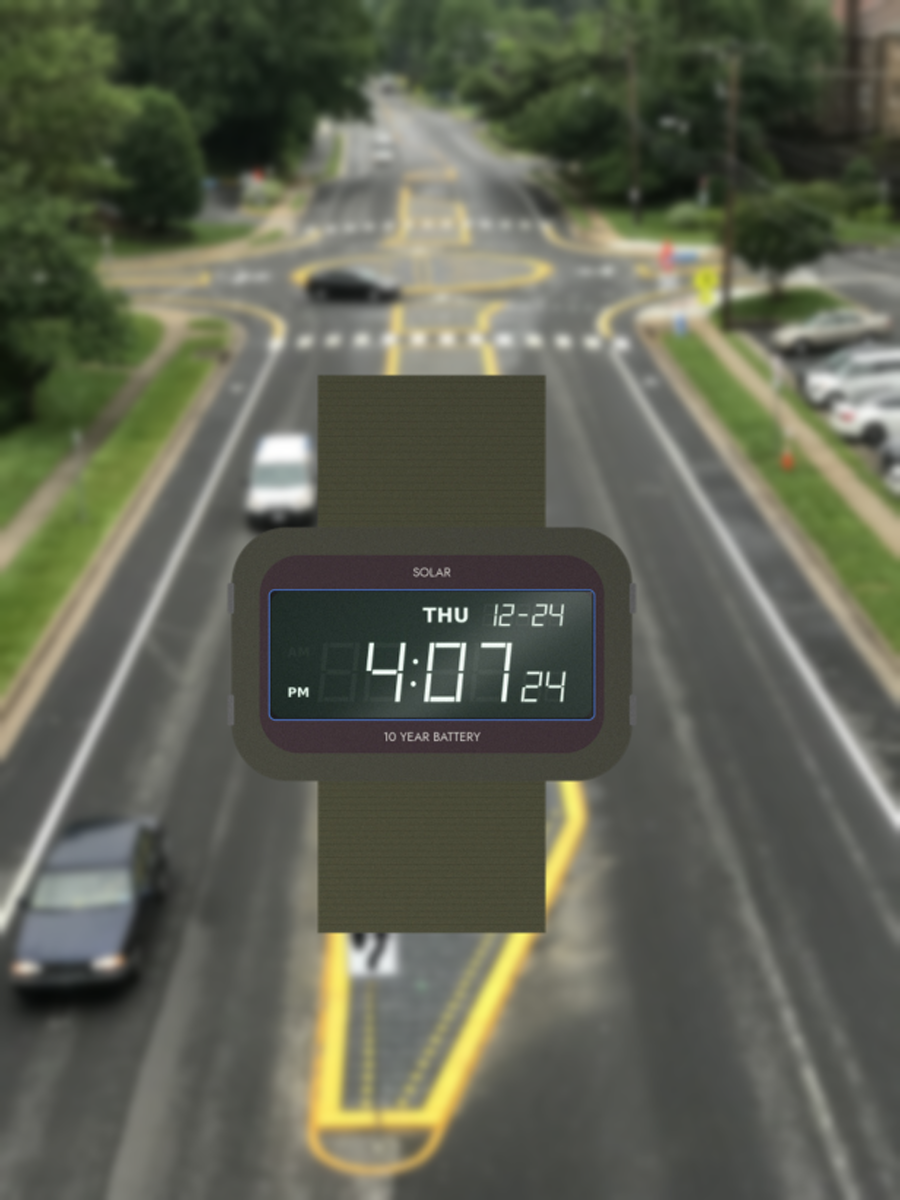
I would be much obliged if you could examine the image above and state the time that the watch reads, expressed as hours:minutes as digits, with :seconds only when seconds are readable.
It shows 4:07:24
